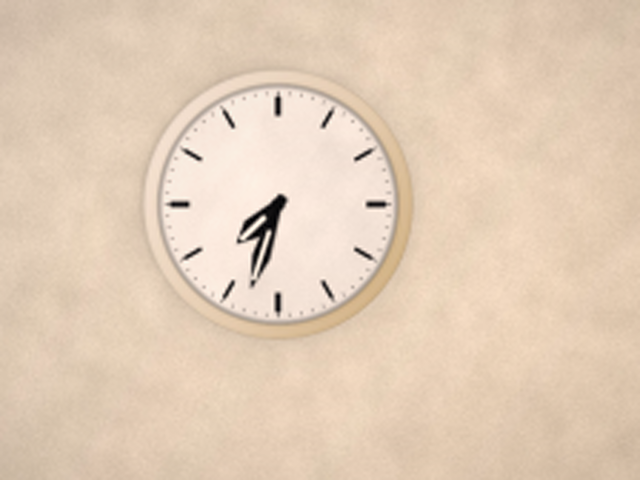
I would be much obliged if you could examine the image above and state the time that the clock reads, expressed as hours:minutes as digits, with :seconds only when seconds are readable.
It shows 7:33
